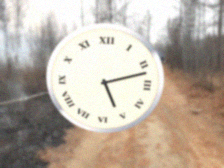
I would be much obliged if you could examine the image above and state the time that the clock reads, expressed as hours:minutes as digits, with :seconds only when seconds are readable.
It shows 5:12
